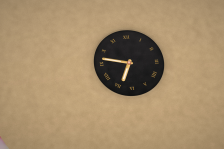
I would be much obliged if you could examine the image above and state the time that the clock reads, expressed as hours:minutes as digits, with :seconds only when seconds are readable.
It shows 6:47
